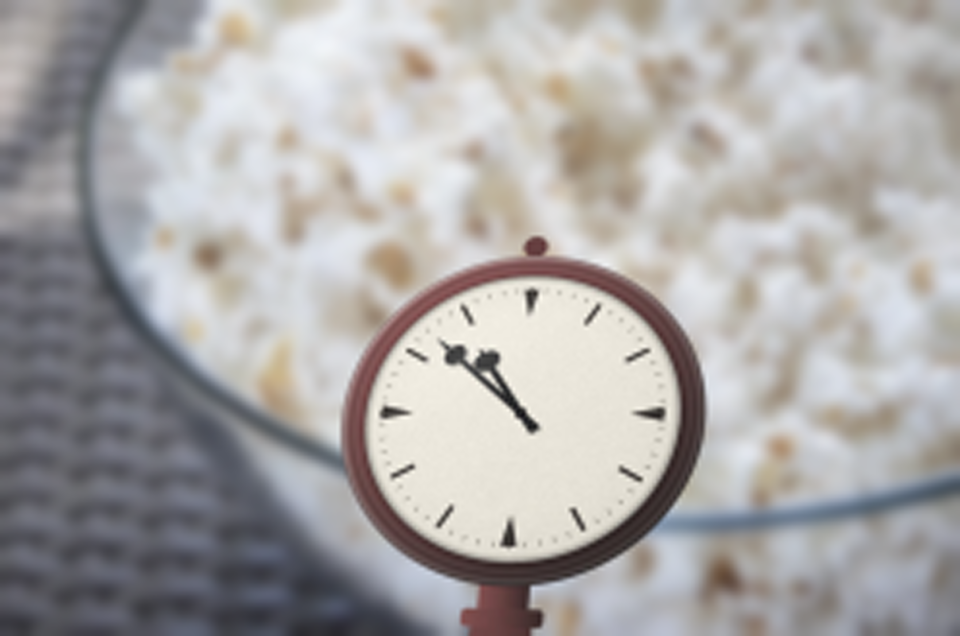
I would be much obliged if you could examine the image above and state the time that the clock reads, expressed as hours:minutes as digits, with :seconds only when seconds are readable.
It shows 10:52
